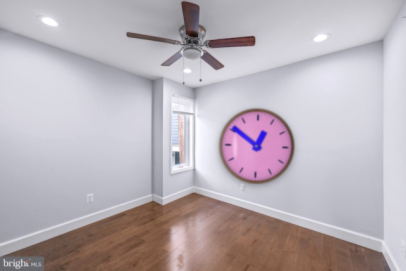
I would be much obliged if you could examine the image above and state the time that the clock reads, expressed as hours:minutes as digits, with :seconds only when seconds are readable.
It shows 12:51
